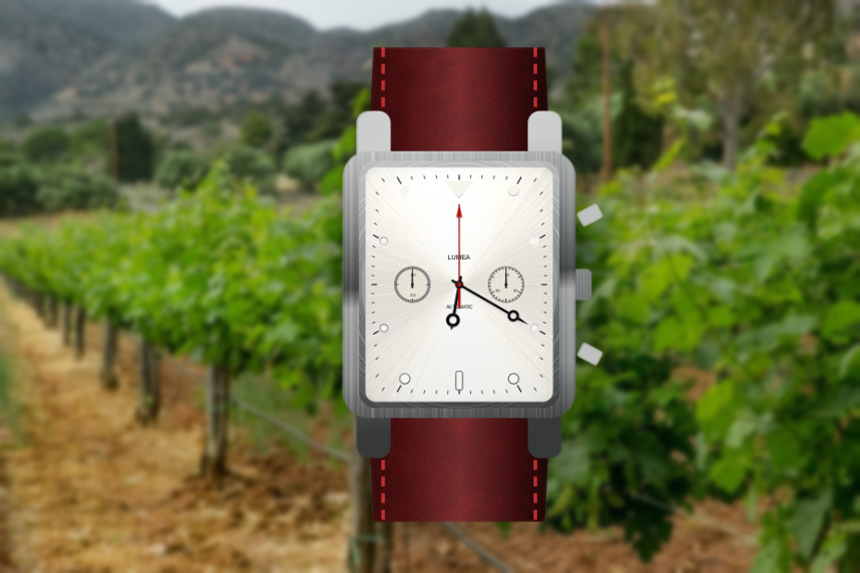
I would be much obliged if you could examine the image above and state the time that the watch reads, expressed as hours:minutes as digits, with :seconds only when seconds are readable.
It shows 6:20
